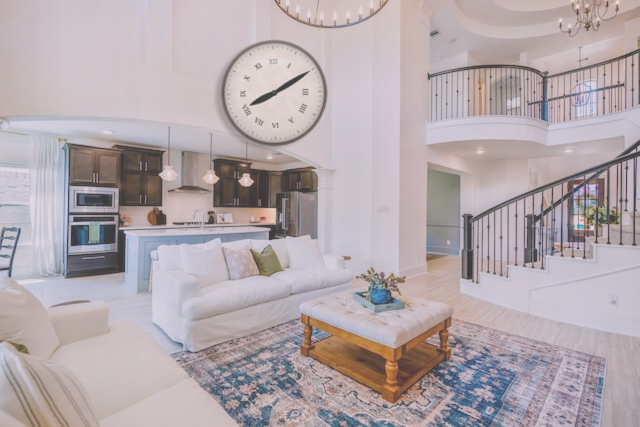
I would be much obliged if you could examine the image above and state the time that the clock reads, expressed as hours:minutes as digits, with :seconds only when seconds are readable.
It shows 8:10
